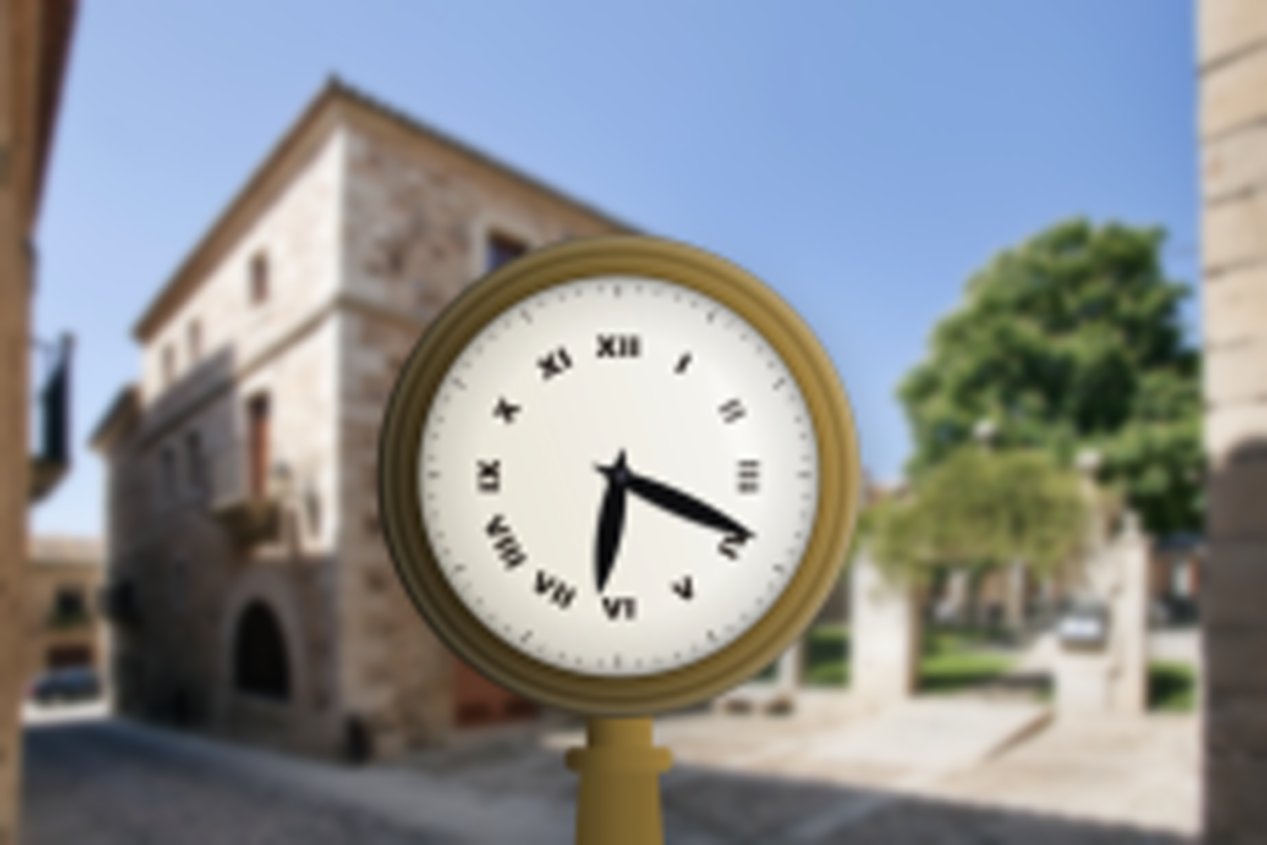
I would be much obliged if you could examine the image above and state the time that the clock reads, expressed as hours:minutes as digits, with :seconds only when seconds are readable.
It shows 6:19
